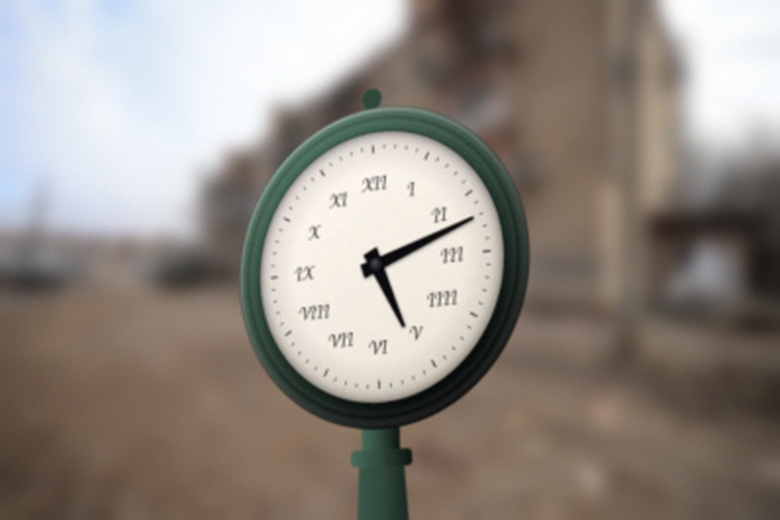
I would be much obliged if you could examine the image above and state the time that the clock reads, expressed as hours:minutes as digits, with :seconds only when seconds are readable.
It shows 5:12
